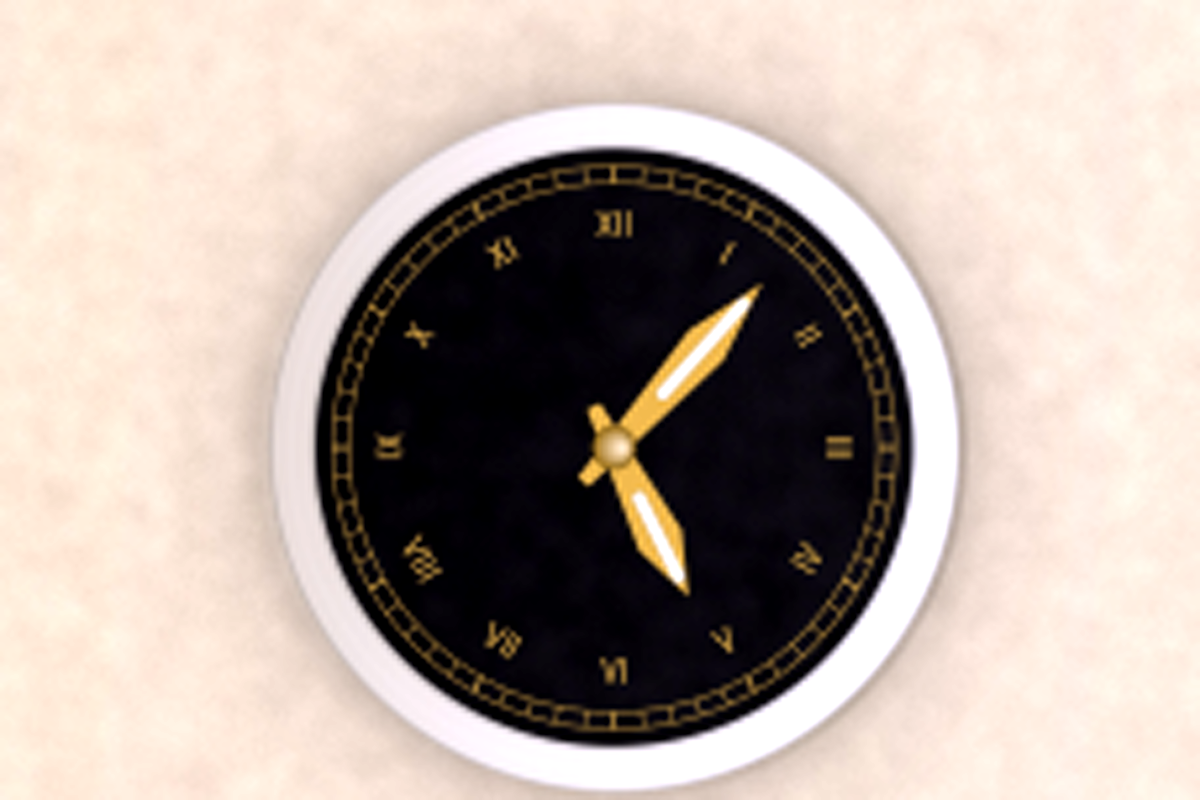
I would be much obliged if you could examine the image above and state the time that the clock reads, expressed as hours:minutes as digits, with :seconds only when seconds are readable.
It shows 5:07
